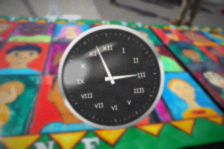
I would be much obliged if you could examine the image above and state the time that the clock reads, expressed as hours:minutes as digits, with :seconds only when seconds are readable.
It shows 2:57
